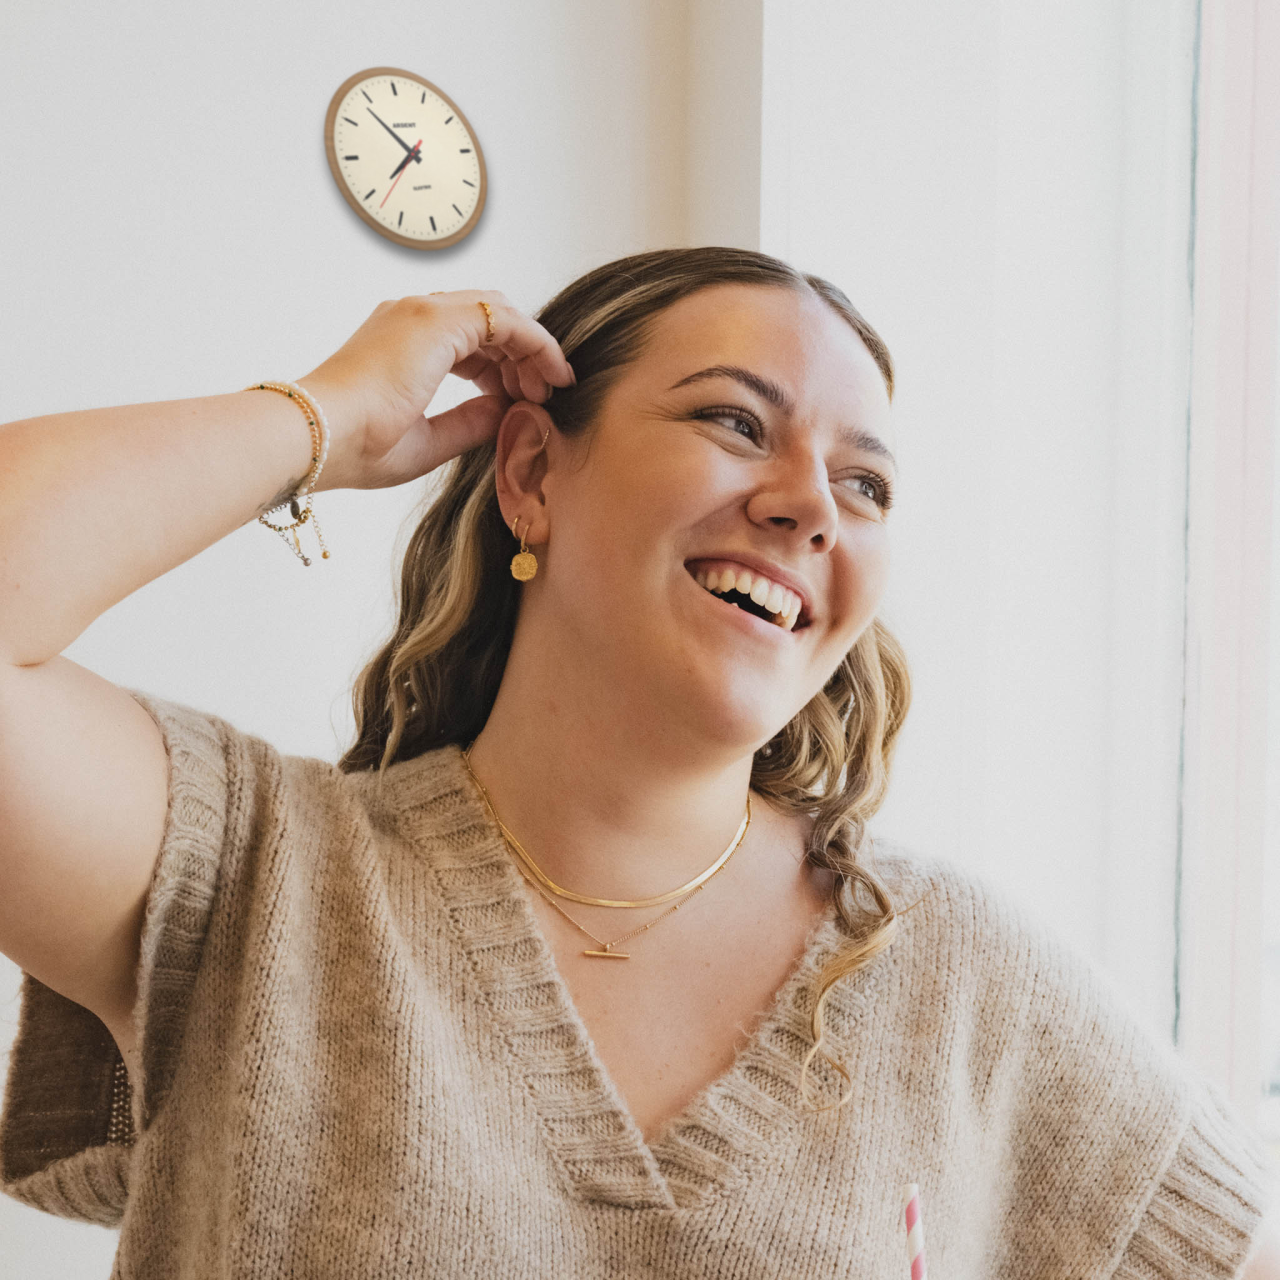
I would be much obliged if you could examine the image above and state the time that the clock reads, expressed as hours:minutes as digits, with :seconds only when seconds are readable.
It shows 7:53:38
